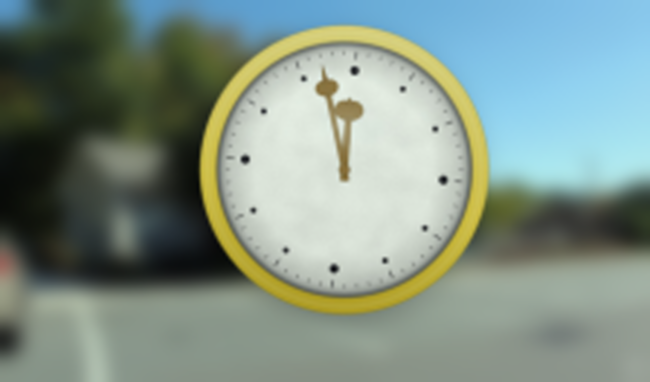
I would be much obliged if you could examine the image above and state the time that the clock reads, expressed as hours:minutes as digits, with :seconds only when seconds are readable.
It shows 11:57
